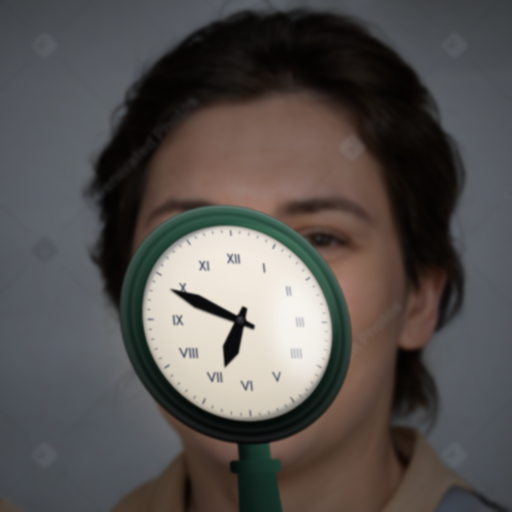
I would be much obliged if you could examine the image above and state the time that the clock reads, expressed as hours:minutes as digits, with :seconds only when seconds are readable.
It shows 6:49
